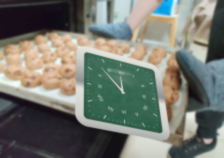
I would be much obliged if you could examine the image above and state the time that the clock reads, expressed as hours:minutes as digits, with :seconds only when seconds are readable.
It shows 11:53
